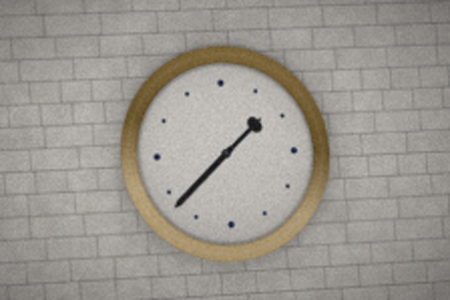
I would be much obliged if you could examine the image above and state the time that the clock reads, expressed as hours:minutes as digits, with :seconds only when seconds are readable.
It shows 1:38
